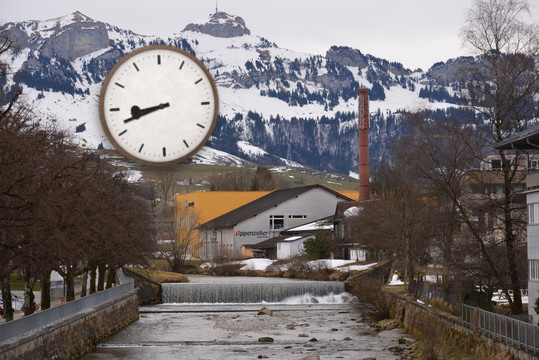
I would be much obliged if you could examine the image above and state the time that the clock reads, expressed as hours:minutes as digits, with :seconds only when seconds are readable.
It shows 8:42
